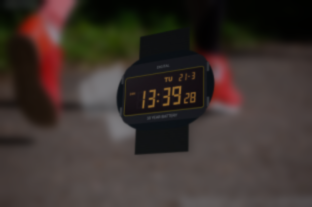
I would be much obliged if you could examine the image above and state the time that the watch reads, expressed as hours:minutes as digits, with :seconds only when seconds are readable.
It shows 13:39
